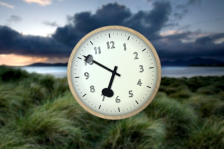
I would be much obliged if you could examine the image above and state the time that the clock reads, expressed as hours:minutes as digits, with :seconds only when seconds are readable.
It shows 6:51
